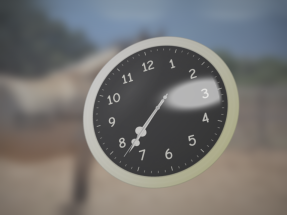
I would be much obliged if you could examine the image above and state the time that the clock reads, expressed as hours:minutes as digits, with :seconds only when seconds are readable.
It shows 7:37:38
